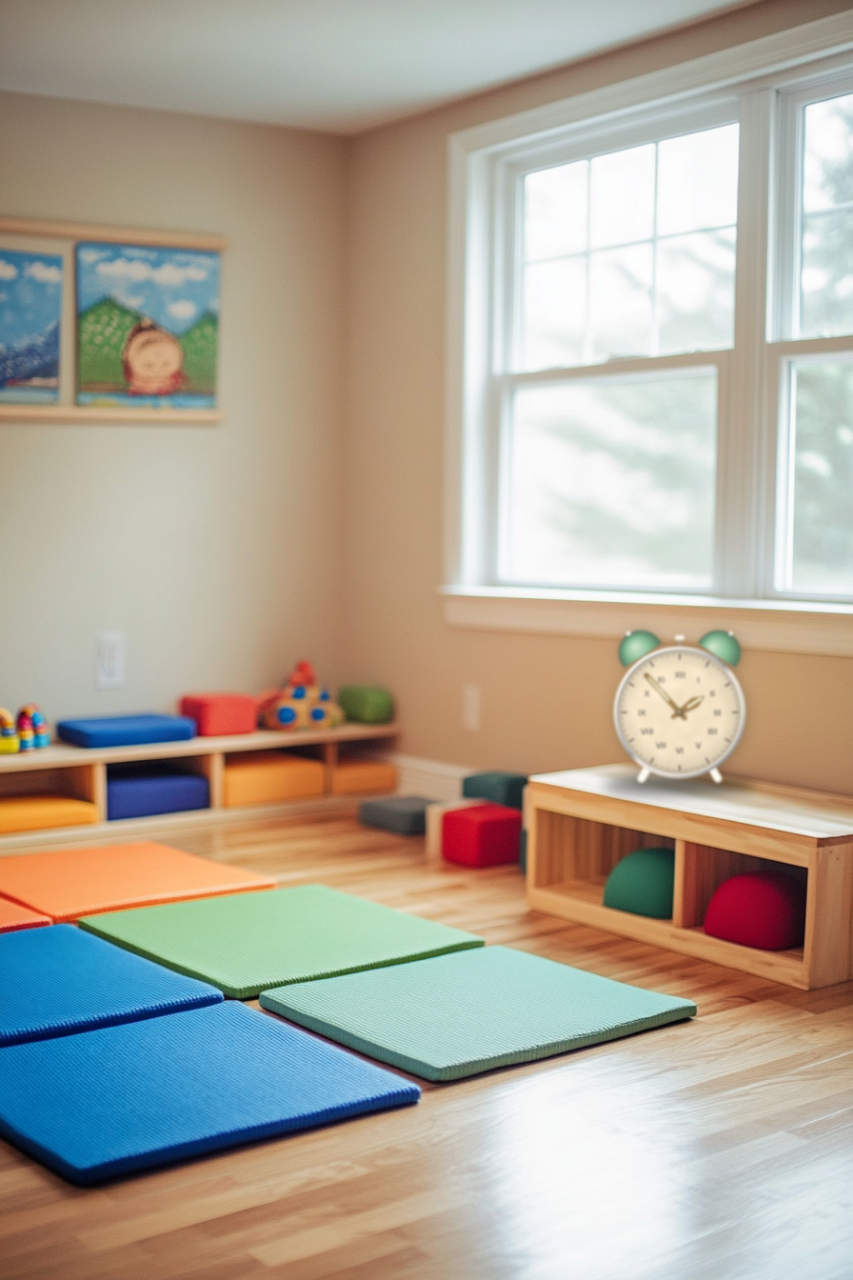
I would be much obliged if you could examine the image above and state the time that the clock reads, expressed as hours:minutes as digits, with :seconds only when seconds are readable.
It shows 1:53
